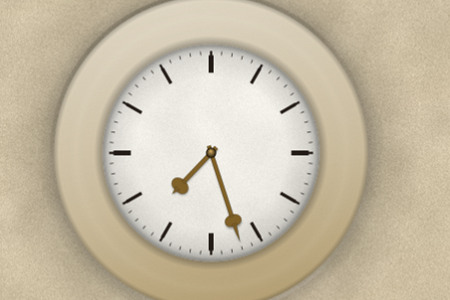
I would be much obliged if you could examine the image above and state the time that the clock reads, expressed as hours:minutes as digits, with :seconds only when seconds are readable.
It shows 7:27
